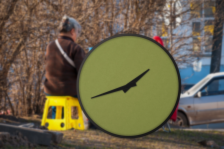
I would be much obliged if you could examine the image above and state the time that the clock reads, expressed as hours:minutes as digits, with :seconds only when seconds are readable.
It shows 1:42
